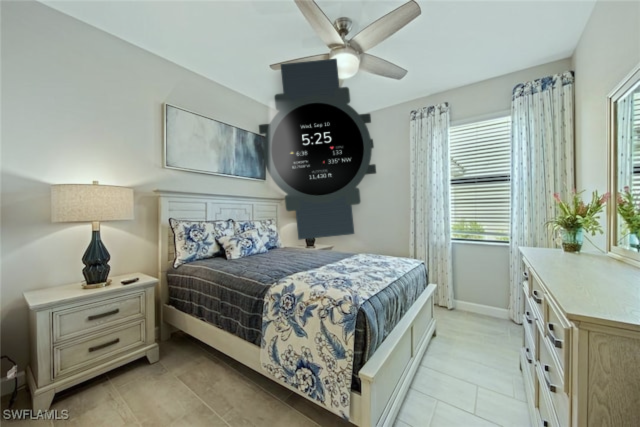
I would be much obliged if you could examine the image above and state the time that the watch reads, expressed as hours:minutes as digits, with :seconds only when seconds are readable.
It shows 5:25
